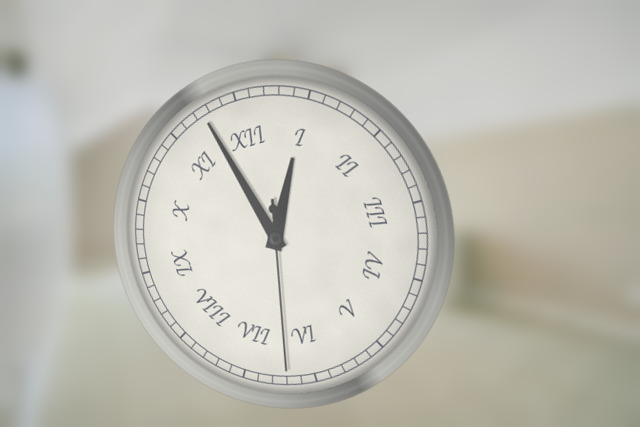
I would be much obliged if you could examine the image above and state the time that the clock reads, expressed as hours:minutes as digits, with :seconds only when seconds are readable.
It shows 12:57:32
